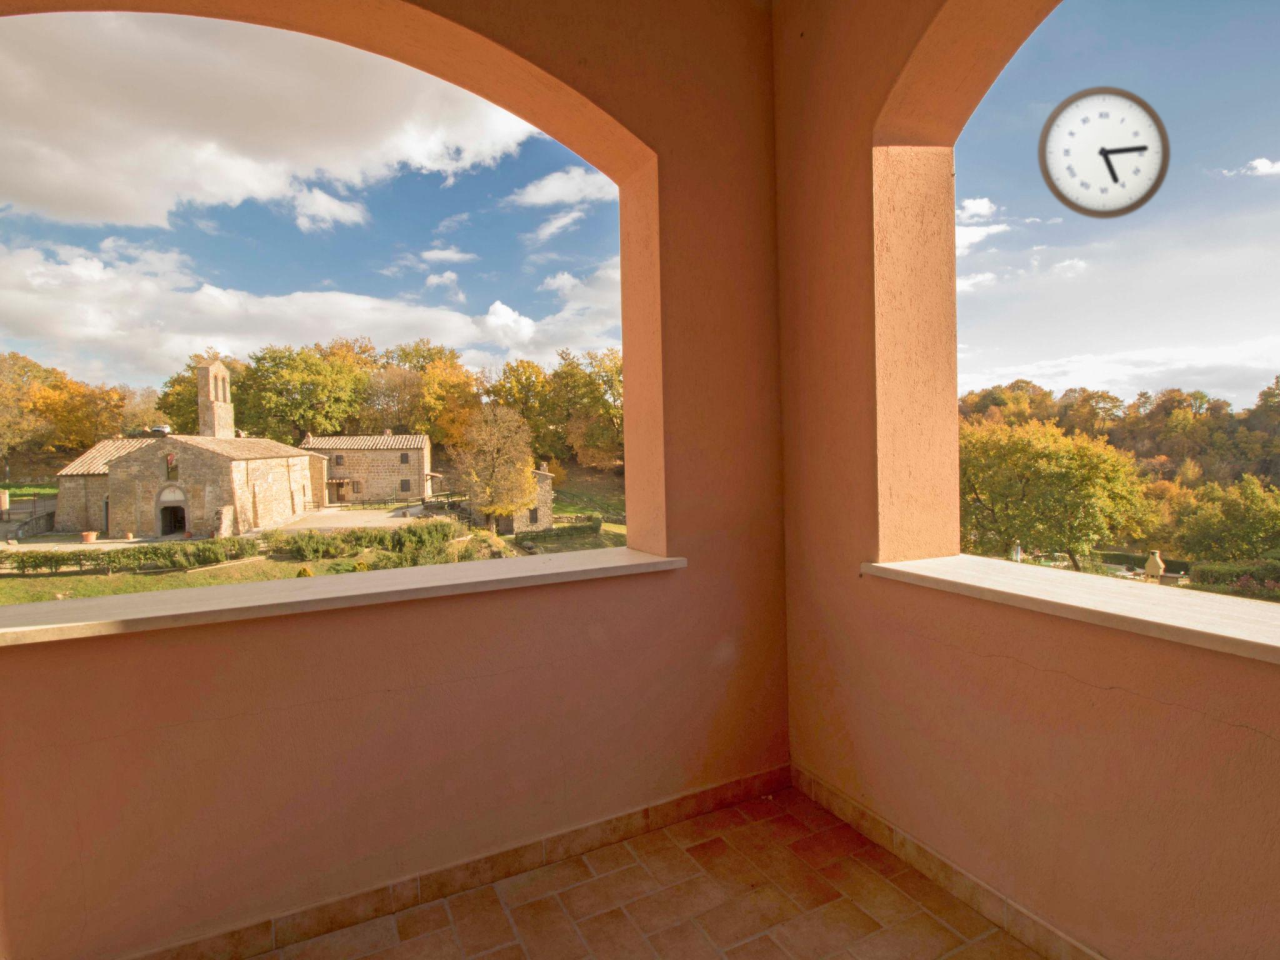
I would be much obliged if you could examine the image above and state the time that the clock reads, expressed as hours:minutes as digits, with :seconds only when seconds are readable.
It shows 5:14
